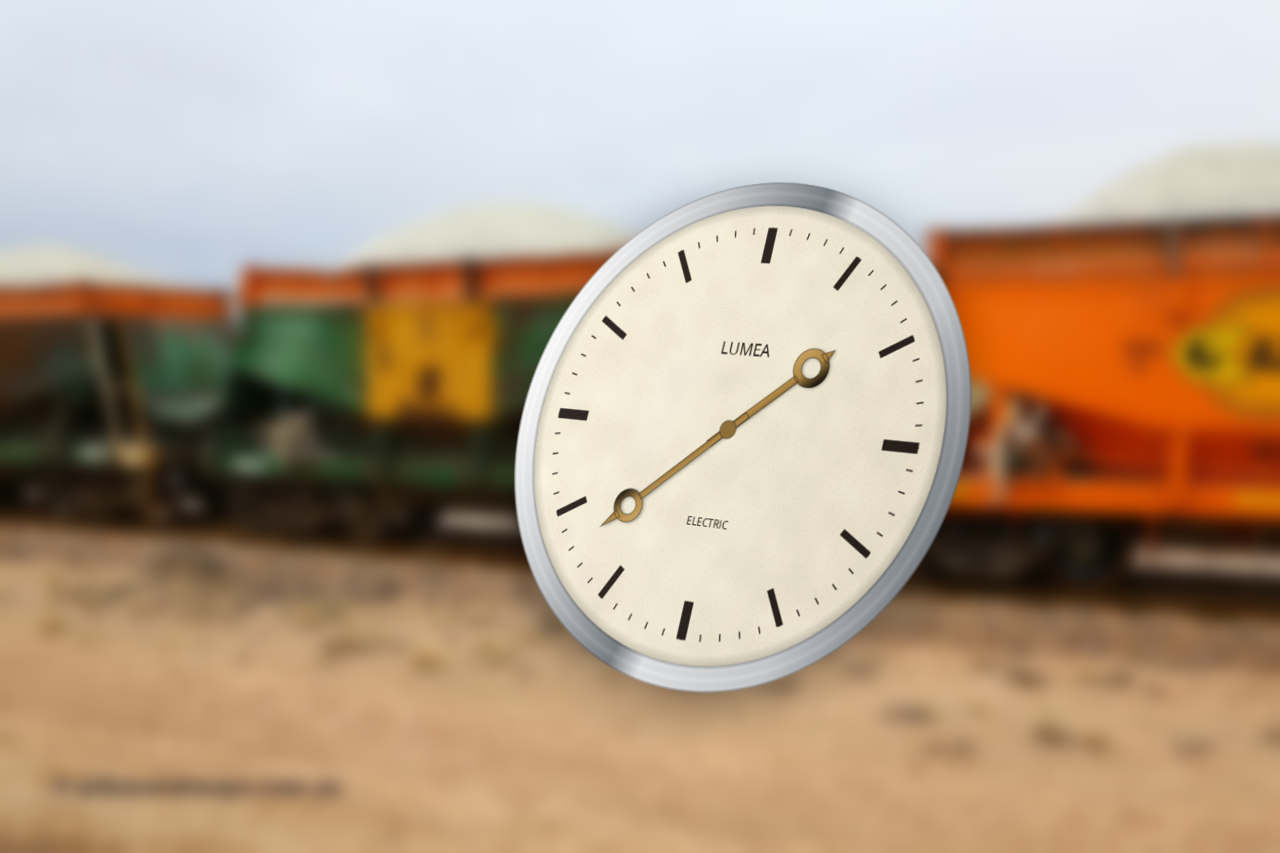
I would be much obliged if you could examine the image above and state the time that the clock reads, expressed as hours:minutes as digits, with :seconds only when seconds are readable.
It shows 1:38
